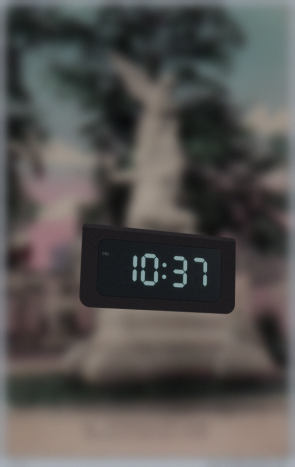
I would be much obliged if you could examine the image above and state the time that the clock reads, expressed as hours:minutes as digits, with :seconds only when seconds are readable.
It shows 10:37
